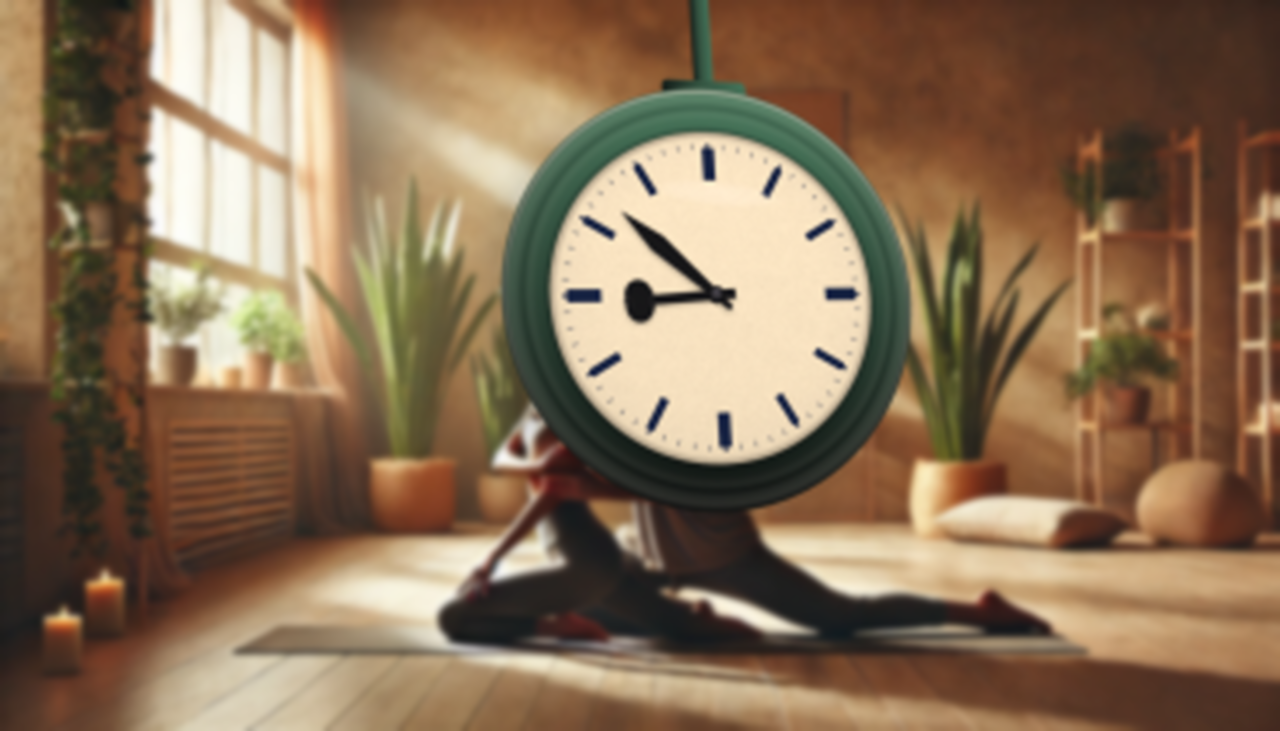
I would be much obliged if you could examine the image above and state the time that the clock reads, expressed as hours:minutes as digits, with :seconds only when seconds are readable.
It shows 8:52
